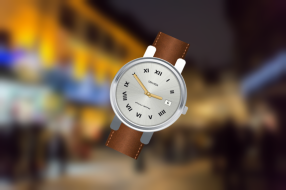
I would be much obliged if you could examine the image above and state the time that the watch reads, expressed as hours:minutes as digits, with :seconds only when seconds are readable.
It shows 2:50
